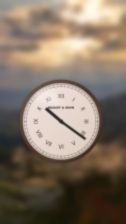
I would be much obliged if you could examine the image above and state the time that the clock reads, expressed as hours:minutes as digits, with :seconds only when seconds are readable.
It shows 10:21
